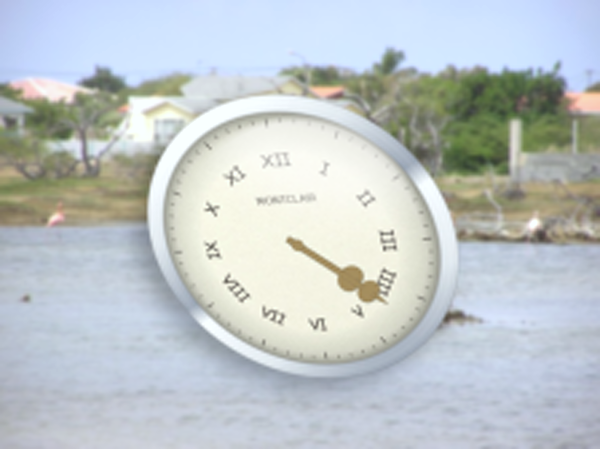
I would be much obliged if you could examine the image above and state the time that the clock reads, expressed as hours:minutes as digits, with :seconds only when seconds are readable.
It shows 4:22
